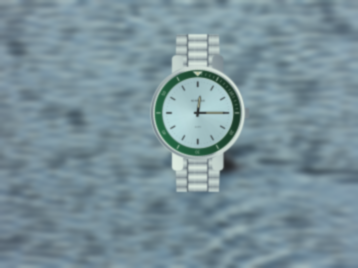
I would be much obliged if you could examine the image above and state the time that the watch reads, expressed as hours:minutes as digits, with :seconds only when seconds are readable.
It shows 12:15
